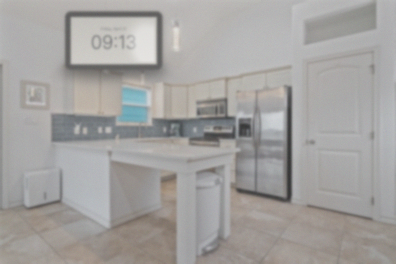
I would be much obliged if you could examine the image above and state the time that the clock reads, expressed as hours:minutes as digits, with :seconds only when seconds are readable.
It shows 9:13
